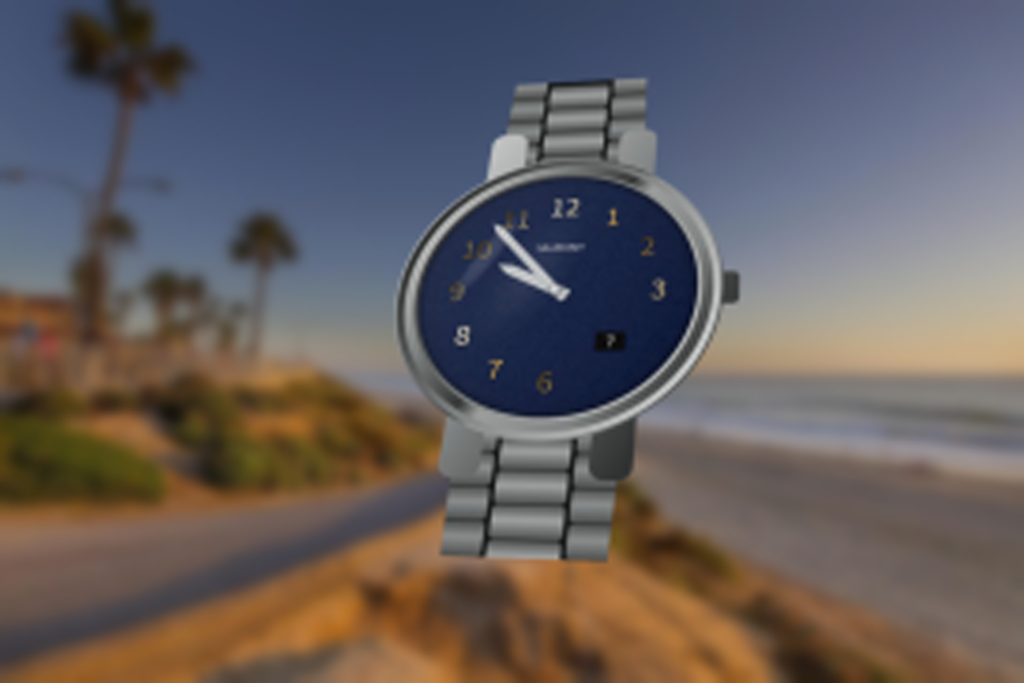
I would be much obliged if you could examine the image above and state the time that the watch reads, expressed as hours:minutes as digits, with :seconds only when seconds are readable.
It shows 9:53
